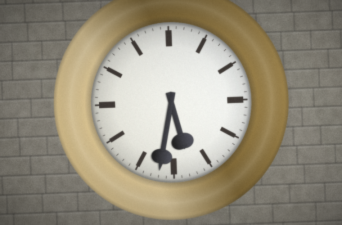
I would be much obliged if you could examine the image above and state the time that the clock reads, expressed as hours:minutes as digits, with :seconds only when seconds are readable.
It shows 5:32
